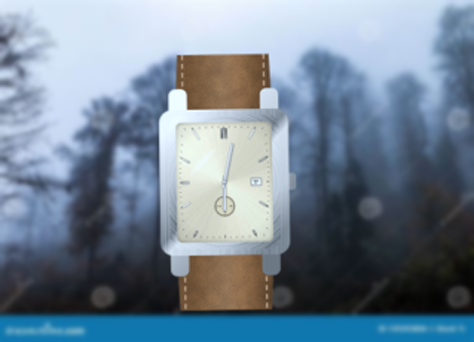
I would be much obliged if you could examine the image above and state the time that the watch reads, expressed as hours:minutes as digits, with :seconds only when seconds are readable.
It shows 6:02
